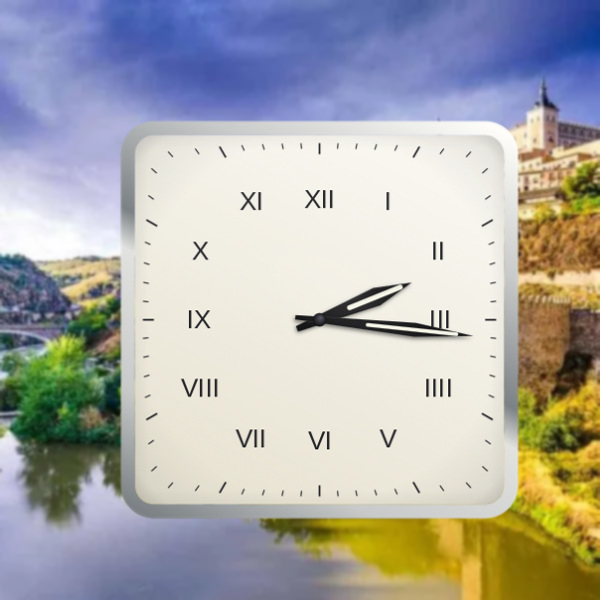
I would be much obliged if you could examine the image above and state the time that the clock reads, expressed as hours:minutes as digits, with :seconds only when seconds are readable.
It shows 2:16
